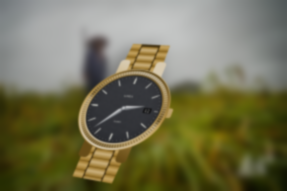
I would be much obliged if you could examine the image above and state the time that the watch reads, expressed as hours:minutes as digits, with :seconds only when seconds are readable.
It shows 2:37
